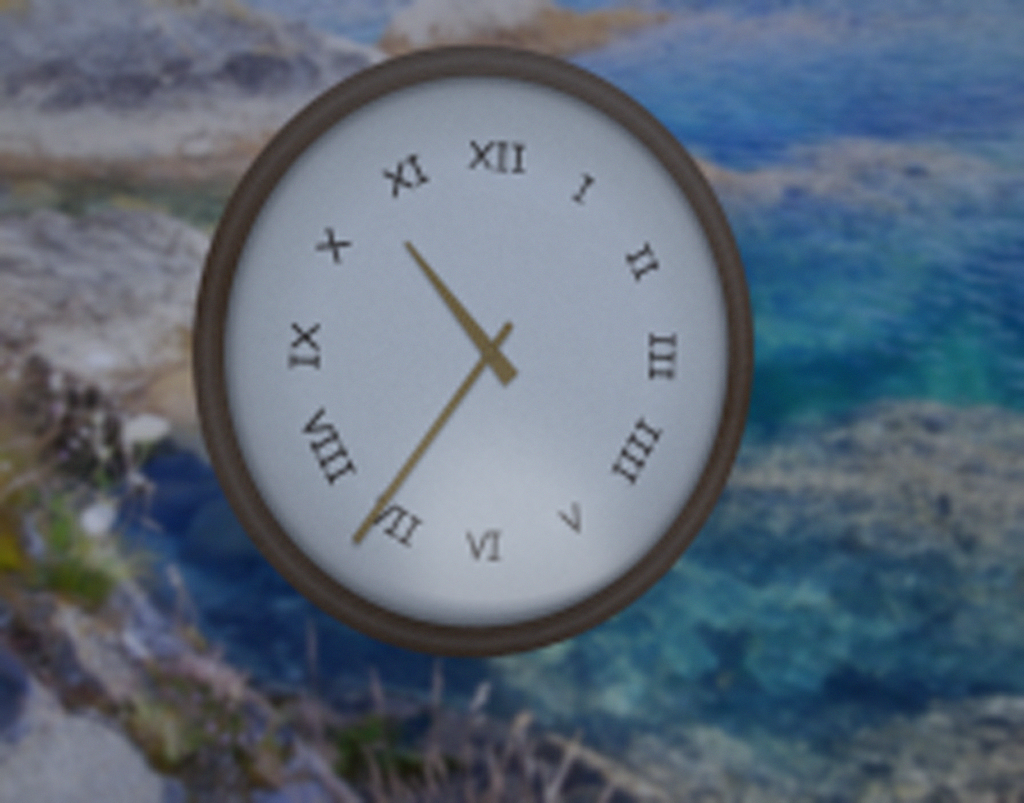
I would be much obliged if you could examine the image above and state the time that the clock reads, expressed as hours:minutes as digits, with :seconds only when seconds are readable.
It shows 10:36
